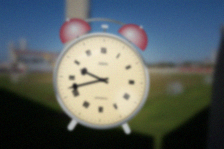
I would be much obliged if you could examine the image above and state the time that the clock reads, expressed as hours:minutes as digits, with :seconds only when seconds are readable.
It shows 9:42
